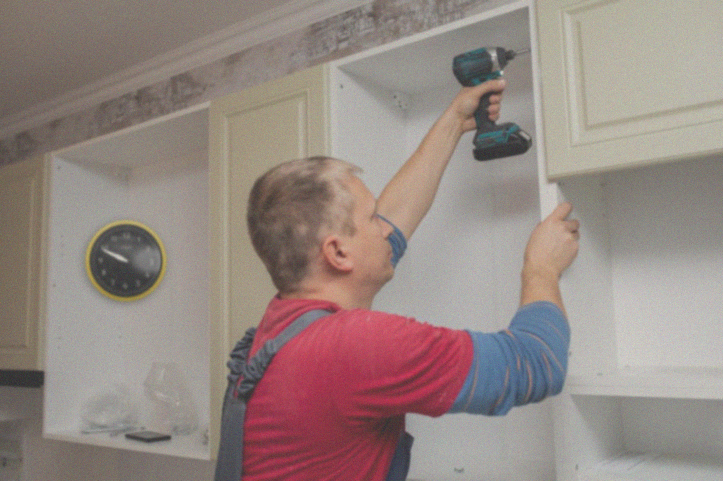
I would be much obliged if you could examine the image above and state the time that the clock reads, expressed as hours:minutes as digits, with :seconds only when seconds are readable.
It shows 9:49
